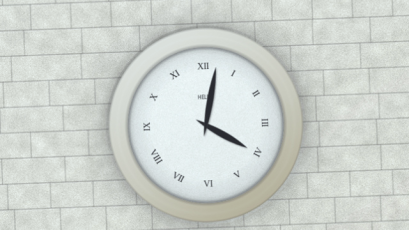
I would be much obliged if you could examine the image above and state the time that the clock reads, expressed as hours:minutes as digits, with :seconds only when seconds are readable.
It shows 4:02
